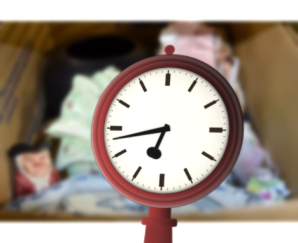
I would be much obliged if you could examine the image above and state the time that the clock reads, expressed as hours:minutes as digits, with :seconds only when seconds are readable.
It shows 6:43
